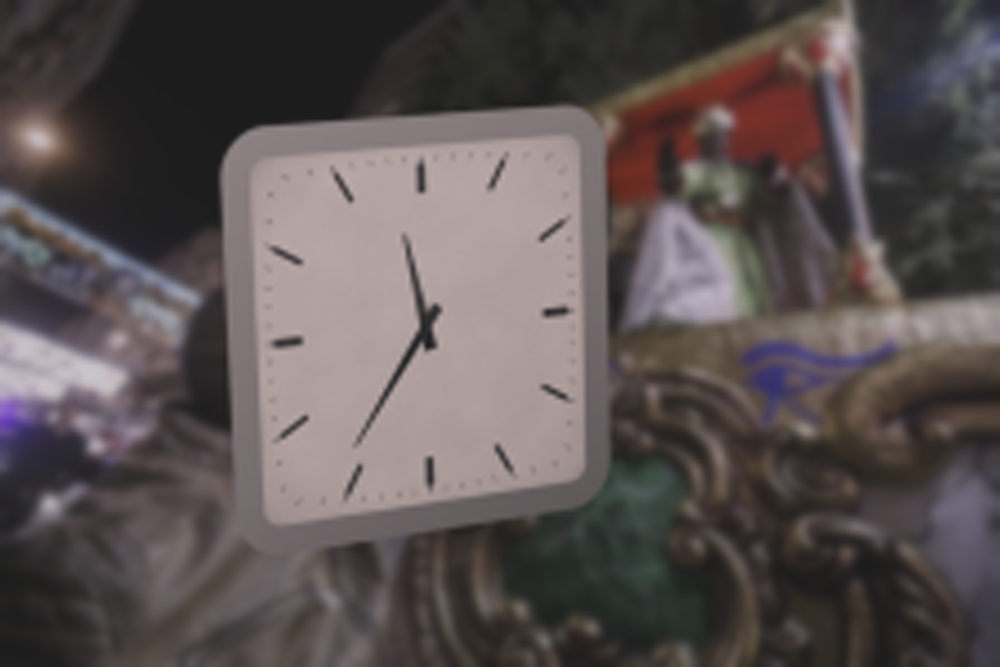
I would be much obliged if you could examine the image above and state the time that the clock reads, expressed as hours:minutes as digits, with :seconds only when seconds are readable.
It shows 11:36
